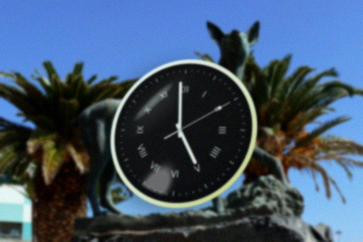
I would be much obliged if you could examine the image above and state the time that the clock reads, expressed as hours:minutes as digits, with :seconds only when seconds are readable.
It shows 4:59:10
